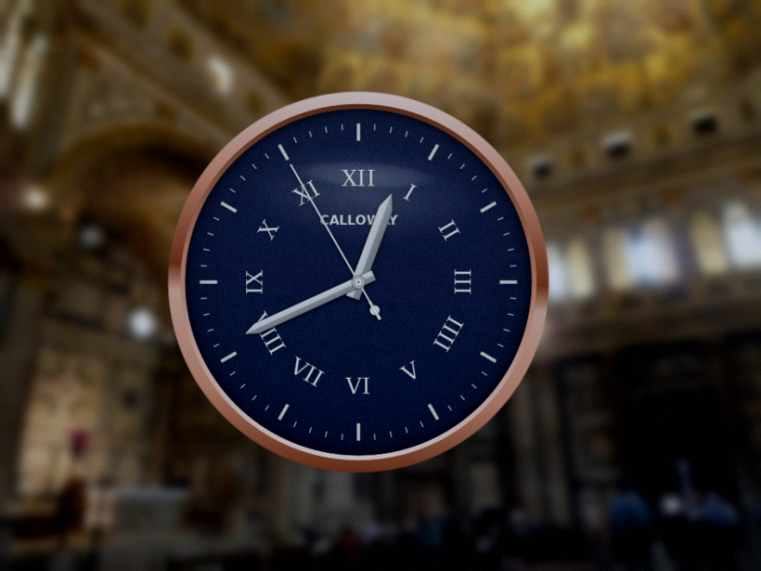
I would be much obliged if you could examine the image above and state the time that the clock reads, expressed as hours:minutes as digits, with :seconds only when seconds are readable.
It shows 12:40:55
